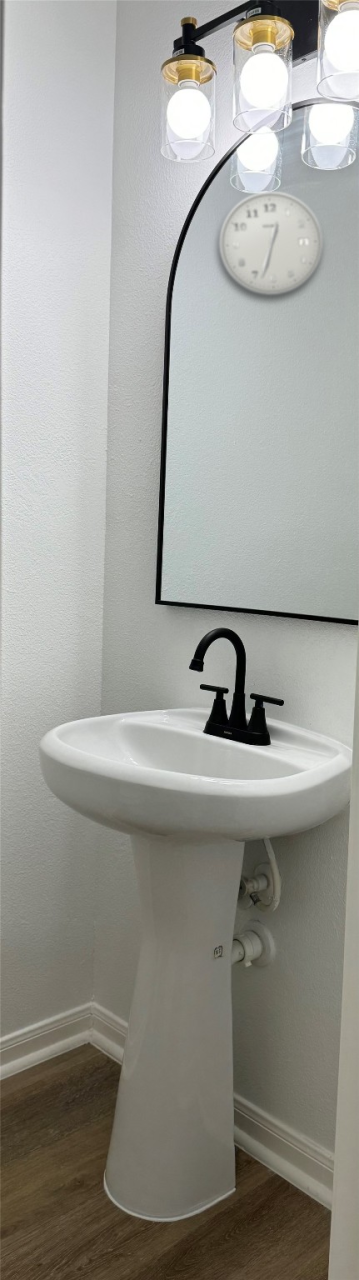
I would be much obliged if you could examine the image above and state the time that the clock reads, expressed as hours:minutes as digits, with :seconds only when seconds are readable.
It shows 12:33
